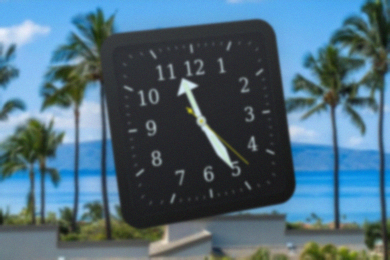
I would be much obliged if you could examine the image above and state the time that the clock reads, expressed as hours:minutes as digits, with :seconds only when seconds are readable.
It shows 11:25:23
